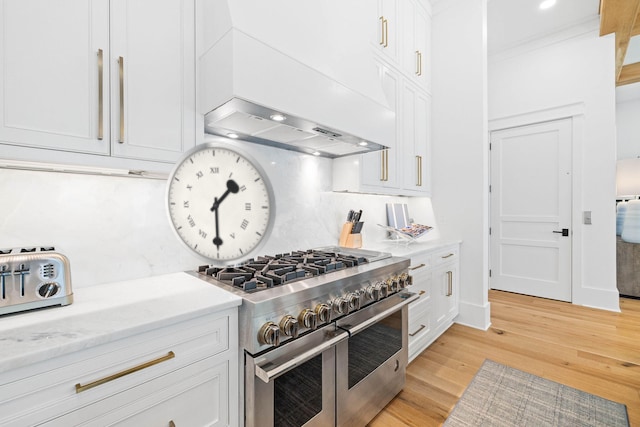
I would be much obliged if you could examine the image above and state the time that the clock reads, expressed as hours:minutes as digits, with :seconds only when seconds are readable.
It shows 1:30
